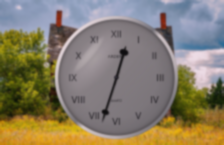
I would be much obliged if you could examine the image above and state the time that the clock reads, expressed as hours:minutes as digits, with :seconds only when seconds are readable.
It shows 12:33
